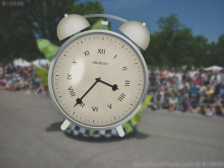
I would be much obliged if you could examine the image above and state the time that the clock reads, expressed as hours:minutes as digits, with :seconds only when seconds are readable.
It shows 3:36
